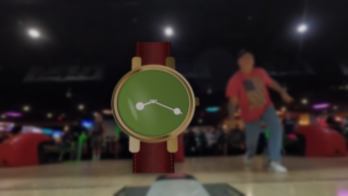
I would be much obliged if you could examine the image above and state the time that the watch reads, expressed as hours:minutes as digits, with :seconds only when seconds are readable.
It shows 8:19
